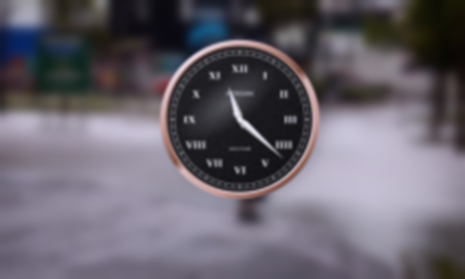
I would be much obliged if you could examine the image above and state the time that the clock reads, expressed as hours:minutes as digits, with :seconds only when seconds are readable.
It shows 11:22
